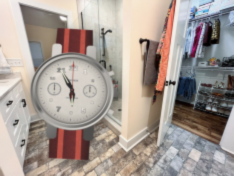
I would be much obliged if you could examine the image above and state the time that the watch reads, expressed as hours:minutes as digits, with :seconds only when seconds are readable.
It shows 5:55
